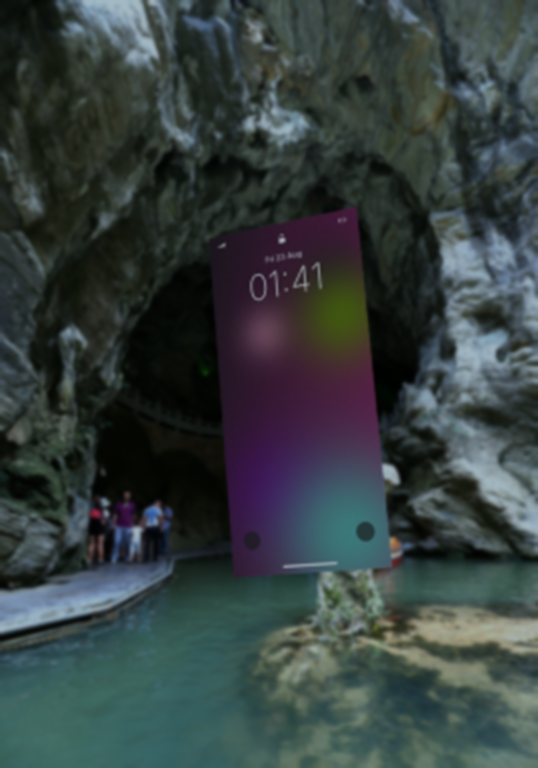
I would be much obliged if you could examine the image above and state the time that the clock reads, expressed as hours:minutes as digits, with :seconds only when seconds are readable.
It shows 1:41
